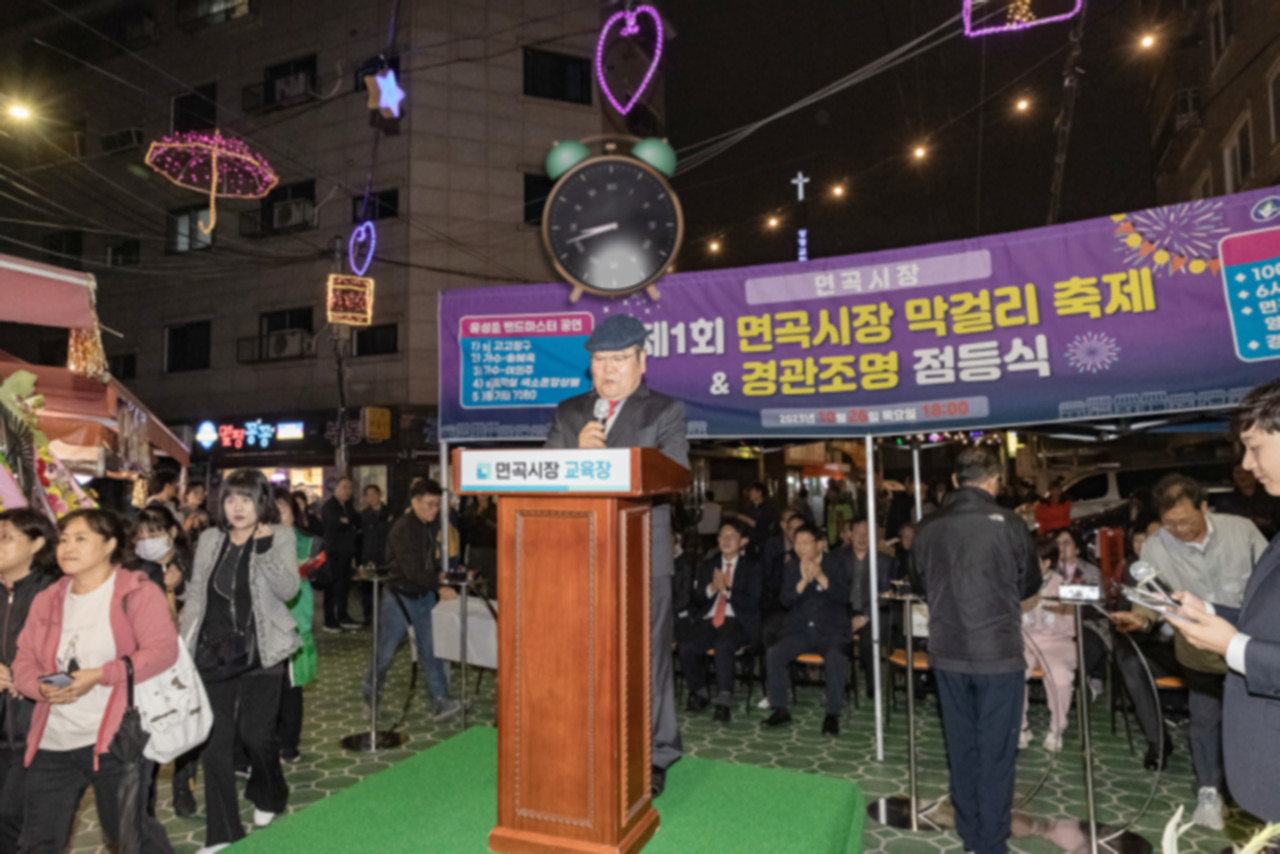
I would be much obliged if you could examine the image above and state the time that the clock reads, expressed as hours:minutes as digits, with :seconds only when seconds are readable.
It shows 8:42
